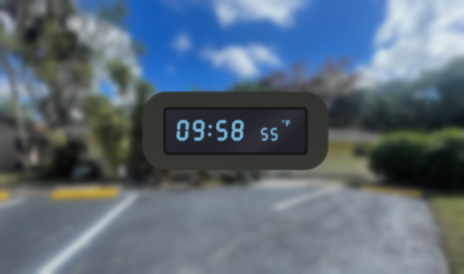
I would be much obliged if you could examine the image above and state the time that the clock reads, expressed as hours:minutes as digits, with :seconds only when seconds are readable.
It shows 9:58
